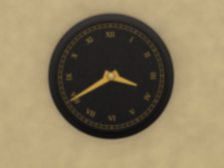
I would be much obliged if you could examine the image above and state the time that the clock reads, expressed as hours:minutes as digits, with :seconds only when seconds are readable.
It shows 3:40
